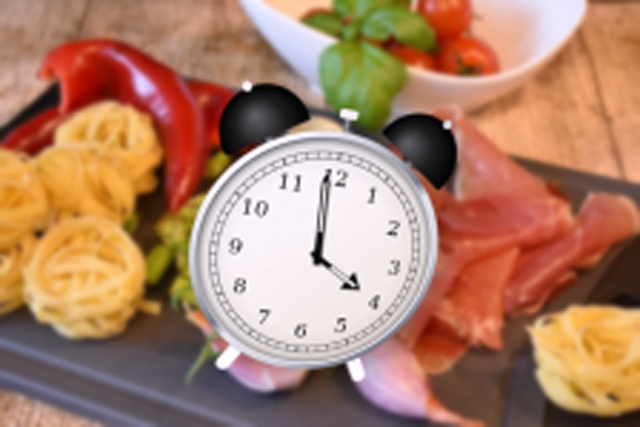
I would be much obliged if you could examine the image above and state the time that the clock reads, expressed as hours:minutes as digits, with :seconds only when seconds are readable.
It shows 3:59
